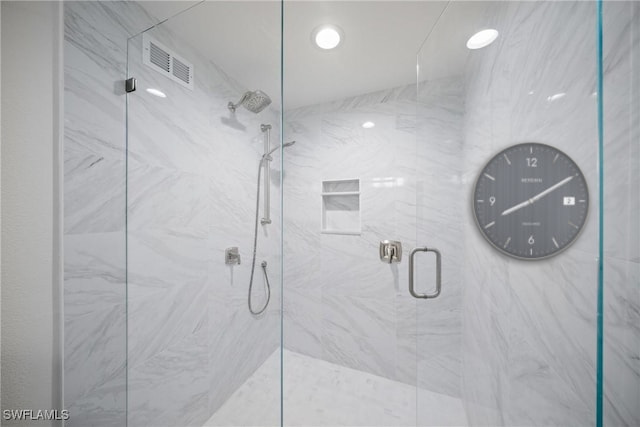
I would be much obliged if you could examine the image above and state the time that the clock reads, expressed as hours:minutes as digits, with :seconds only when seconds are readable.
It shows 8:10
